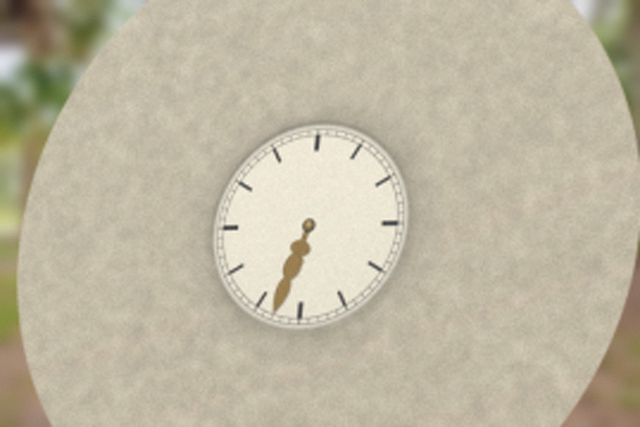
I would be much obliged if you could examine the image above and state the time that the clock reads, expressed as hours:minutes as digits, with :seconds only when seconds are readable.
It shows 6:33
